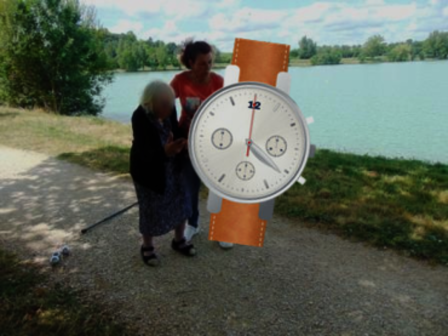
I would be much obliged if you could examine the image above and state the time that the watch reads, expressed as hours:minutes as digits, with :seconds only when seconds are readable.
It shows 4:21
